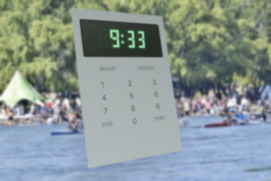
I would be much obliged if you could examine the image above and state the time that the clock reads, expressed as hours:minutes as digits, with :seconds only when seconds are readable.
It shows 9:33
